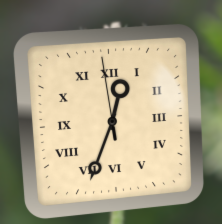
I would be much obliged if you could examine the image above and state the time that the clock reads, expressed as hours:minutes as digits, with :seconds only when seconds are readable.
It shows 12:33:59
